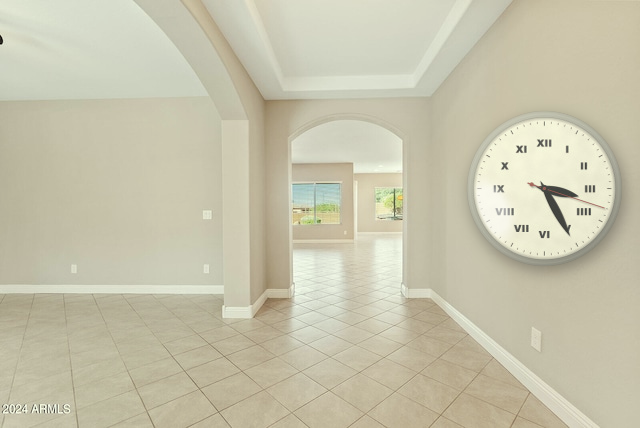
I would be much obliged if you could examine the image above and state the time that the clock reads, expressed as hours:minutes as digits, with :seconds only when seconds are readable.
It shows 3:25:18
